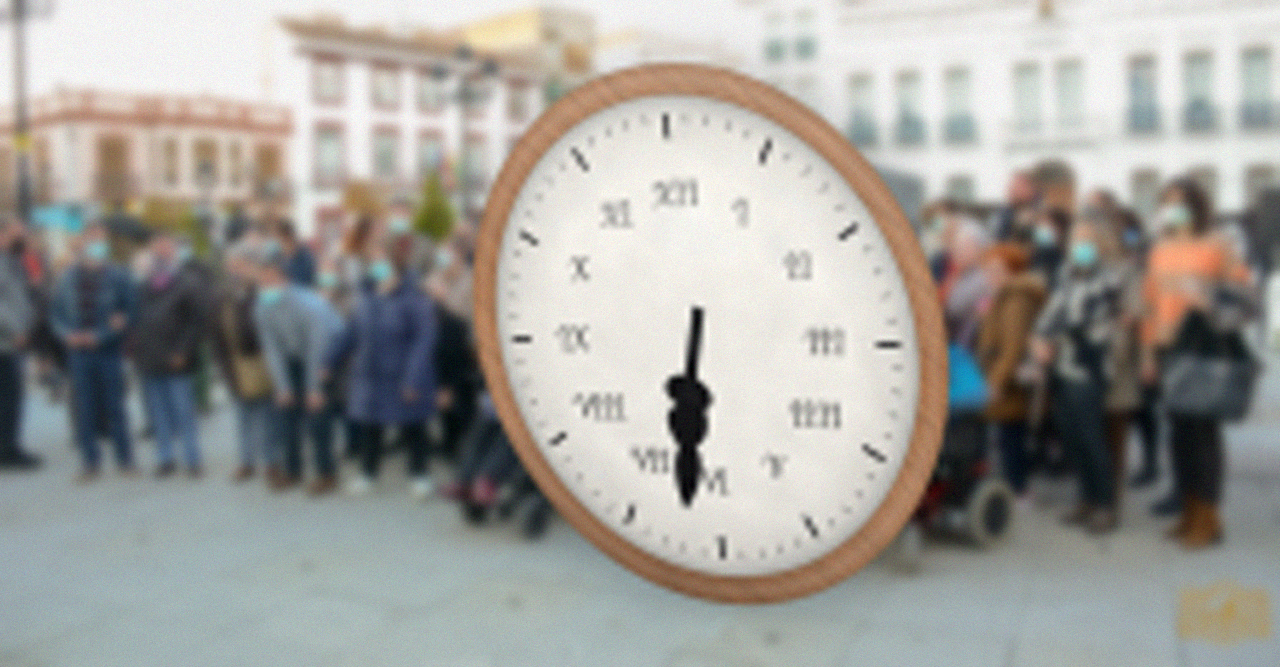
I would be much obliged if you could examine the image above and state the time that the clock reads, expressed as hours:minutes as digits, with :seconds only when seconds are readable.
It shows 6:32
